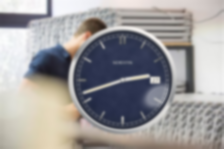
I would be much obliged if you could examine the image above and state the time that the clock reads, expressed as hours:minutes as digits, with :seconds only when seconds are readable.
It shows 2:42
